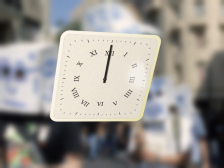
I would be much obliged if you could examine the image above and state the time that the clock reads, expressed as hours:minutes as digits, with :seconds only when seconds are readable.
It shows 12:00
